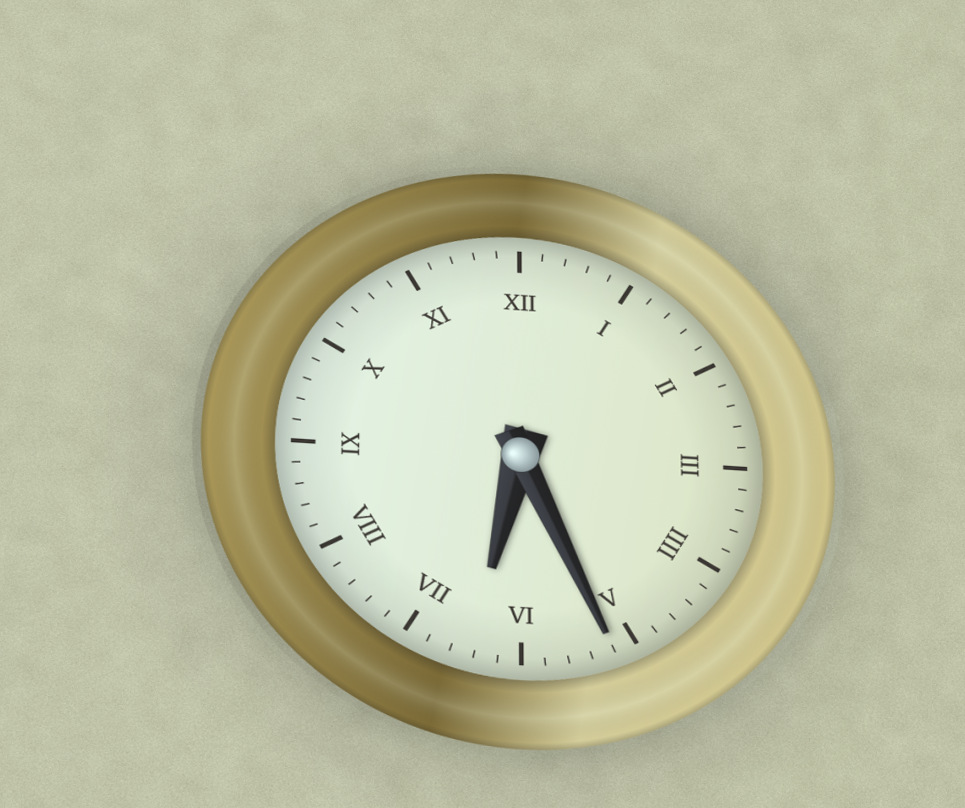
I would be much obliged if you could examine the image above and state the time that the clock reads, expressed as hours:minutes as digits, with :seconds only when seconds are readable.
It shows 6:26
